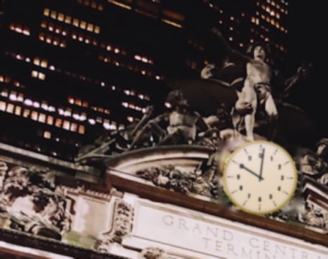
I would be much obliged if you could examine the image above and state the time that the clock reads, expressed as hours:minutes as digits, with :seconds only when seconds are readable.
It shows 10:01
